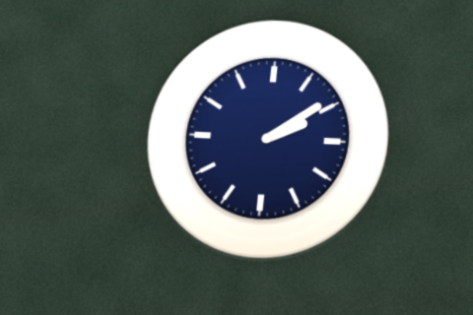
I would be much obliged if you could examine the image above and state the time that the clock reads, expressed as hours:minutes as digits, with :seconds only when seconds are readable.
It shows 2:09
